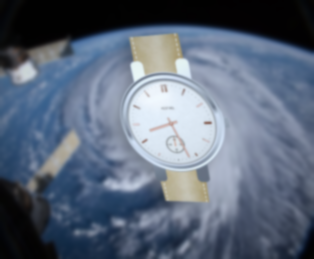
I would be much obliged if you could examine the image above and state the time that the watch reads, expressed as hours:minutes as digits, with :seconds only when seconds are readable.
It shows 8:27
